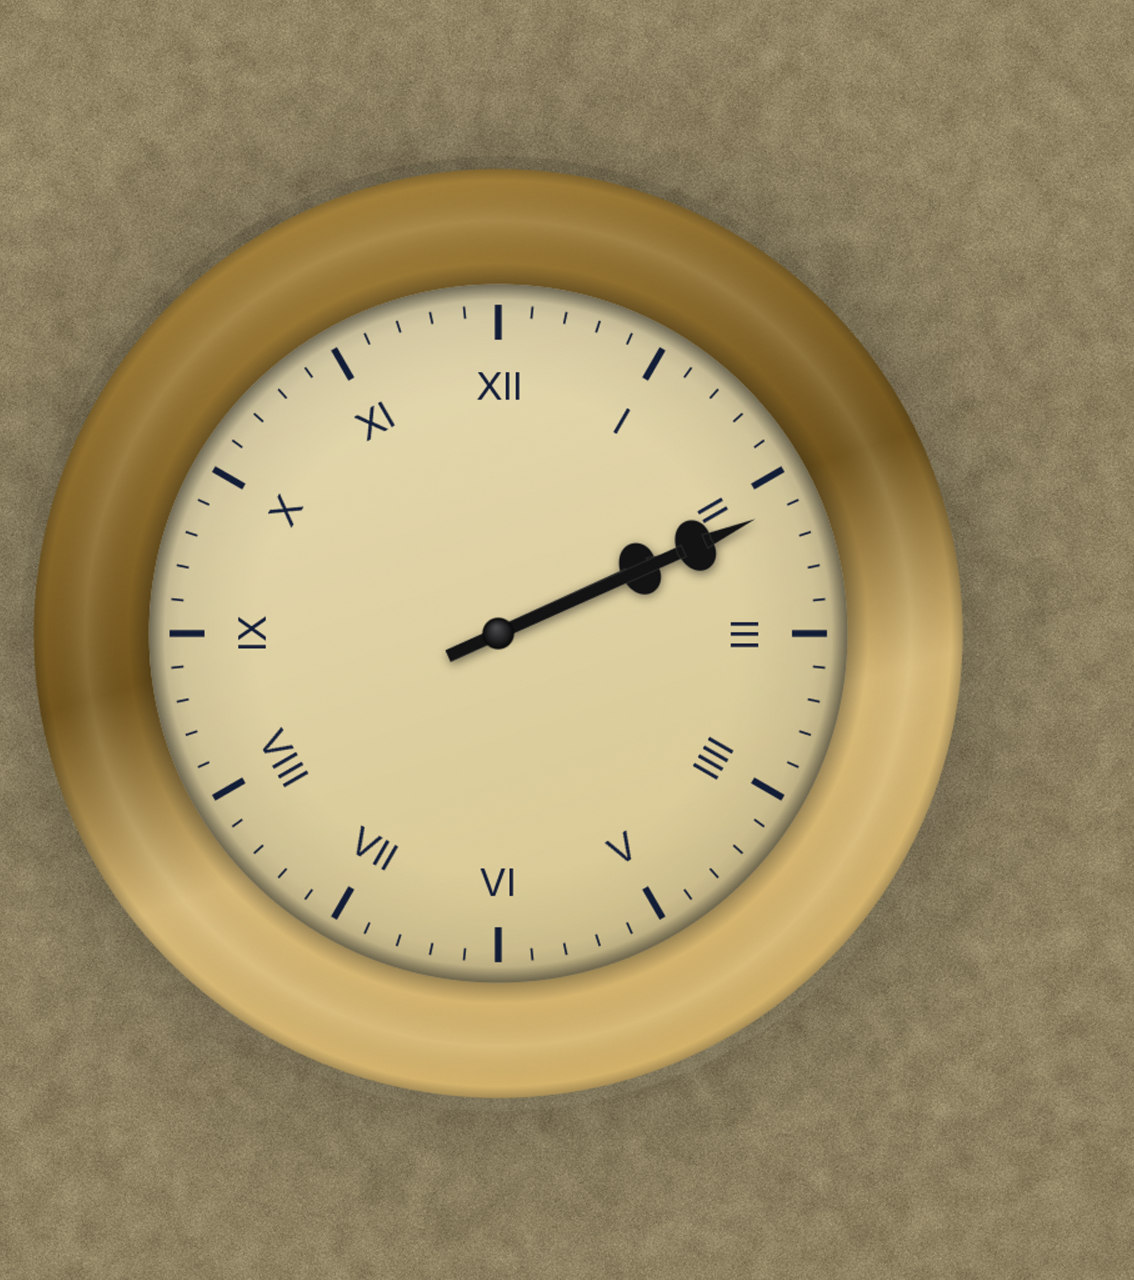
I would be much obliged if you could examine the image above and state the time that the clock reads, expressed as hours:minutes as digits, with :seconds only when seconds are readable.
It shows 2:11
